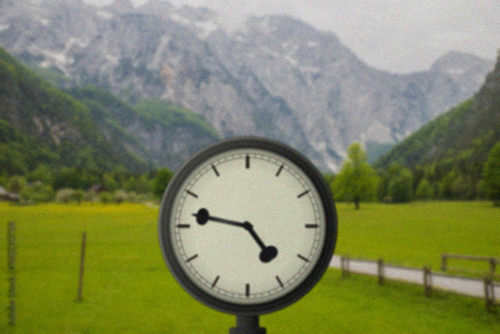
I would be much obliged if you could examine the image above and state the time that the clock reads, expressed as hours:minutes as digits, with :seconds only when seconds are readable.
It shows 4:47
